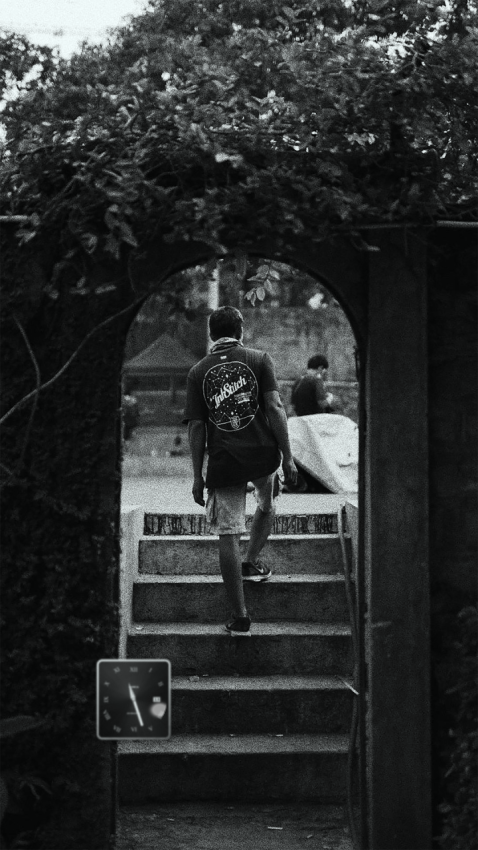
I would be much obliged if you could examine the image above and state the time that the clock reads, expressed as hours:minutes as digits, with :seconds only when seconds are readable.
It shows 11:27
